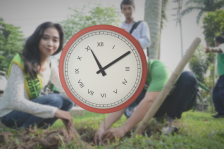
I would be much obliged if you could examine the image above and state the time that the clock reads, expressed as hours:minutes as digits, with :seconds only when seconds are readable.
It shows 11:10
